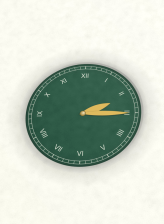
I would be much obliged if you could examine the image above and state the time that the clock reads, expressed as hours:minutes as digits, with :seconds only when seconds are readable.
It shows 2:15
